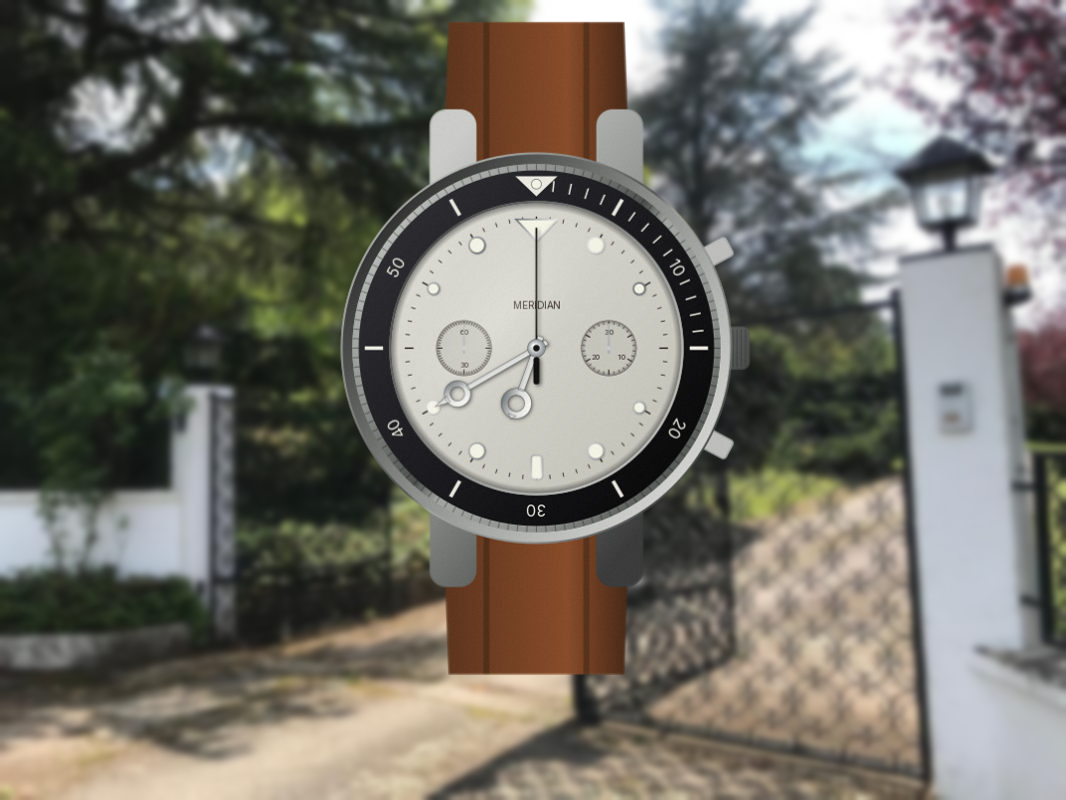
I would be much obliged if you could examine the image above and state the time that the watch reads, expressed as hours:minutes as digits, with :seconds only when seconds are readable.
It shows 6:40
